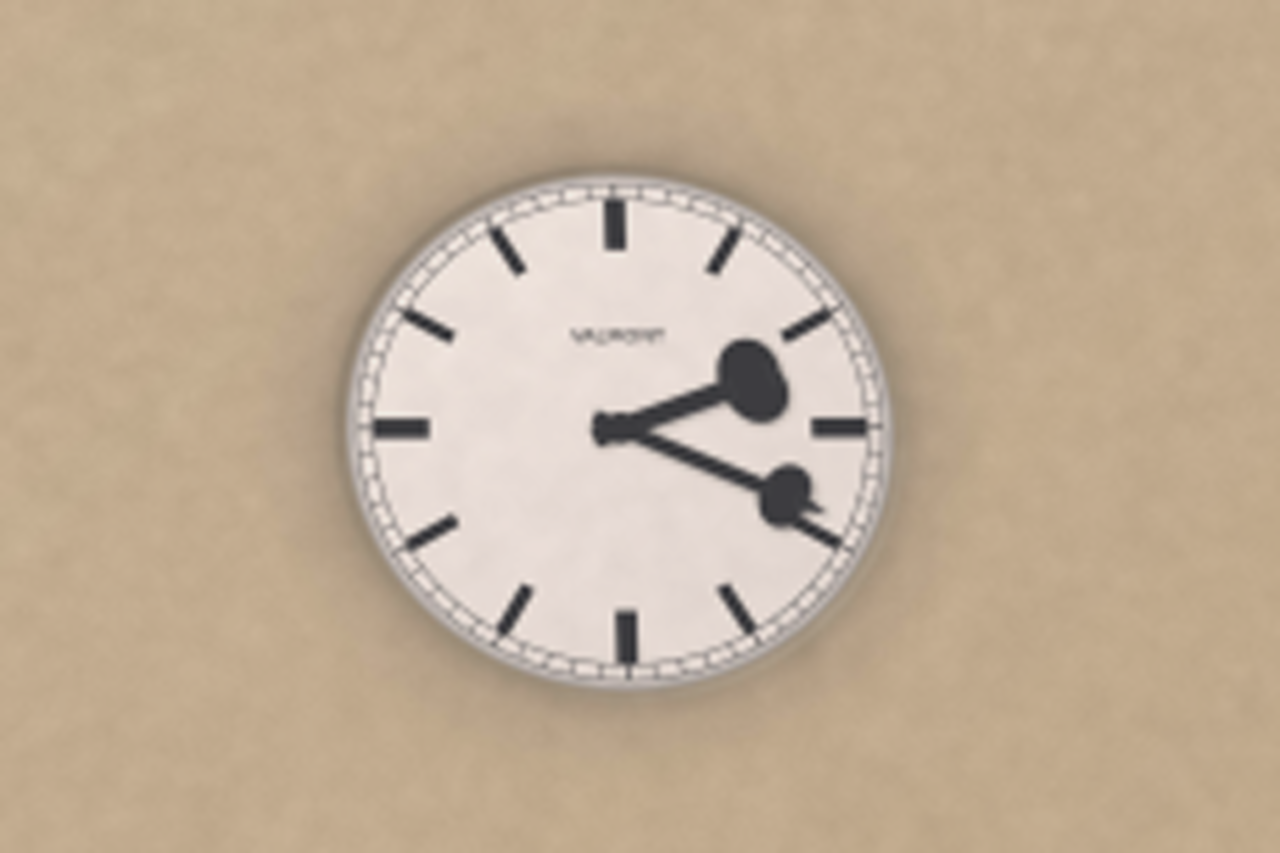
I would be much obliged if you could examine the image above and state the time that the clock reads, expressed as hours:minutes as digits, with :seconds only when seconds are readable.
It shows 2:19
